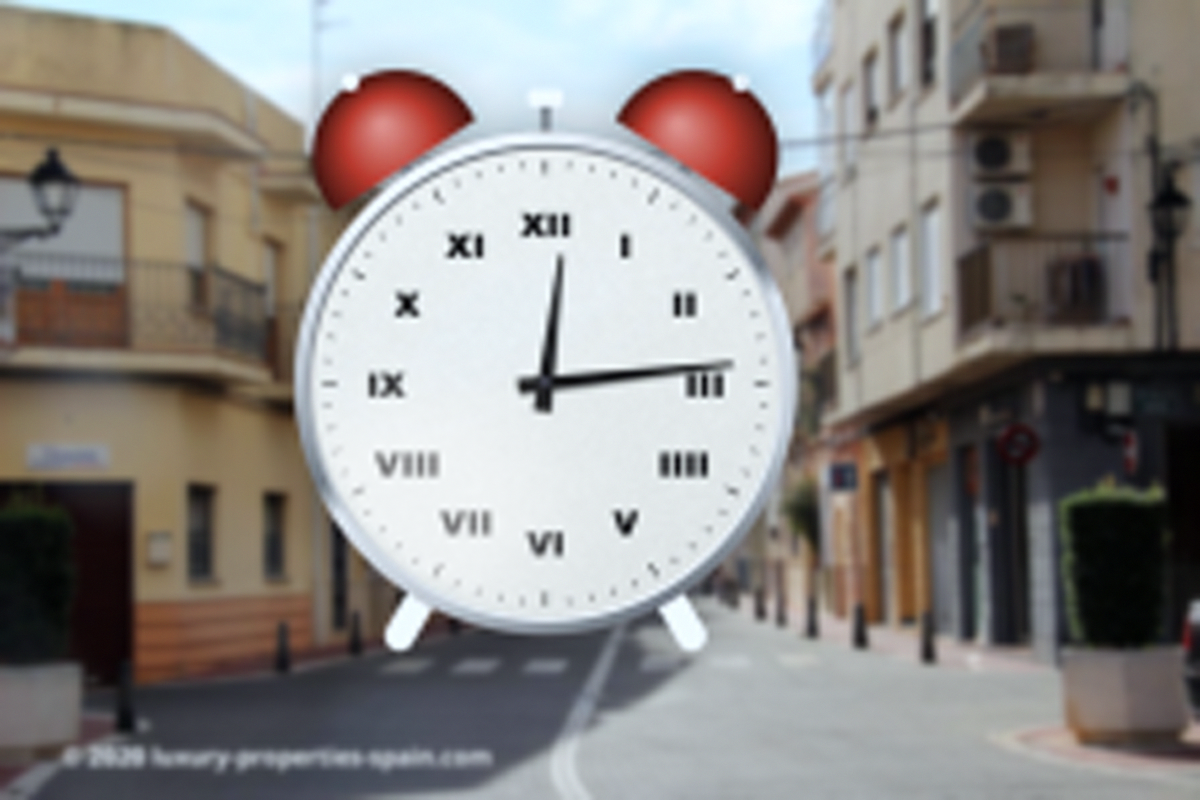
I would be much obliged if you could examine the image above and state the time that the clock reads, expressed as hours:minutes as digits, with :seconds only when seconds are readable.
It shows 12:14
